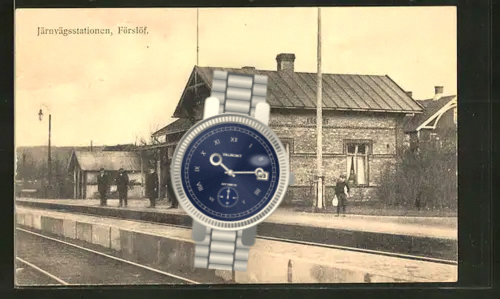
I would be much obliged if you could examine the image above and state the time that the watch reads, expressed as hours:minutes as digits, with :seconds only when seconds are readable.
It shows 10:14
